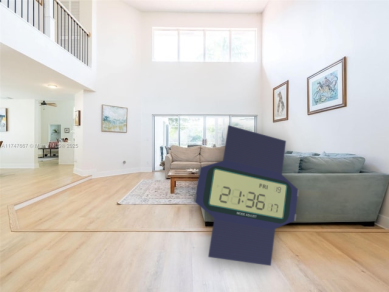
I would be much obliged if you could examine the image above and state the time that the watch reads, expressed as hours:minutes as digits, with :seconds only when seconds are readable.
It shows 21:36:17
